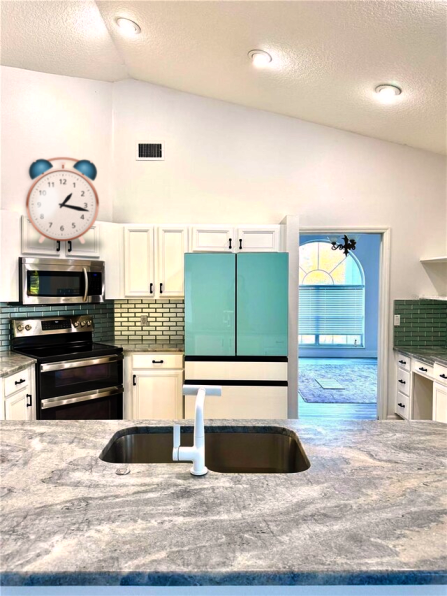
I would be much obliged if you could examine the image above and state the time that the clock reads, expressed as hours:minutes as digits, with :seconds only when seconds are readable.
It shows 1:17
